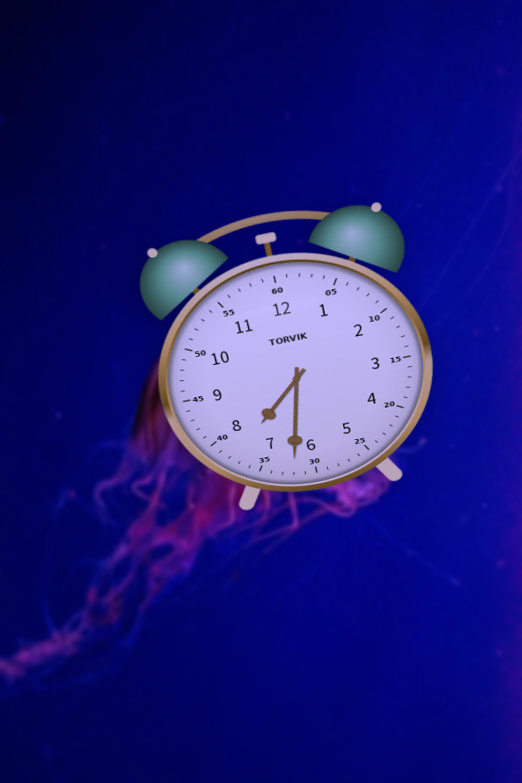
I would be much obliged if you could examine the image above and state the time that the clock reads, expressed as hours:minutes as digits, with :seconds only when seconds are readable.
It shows 7:32
